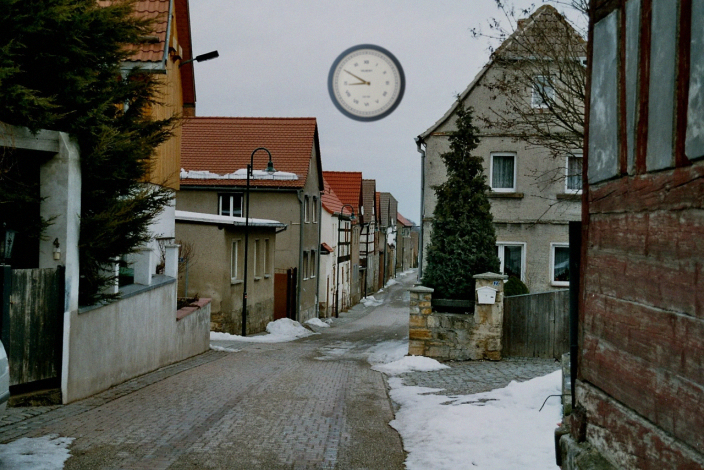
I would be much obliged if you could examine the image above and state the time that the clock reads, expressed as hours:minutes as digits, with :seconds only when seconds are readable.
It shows 8:50
